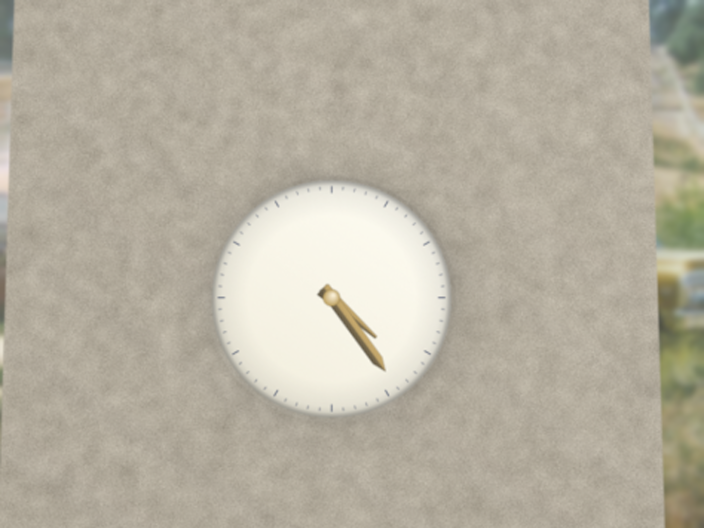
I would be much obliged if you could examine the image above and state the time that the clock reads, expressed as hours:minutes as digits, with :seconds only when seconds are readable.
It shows 4:24
